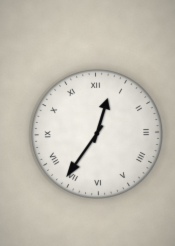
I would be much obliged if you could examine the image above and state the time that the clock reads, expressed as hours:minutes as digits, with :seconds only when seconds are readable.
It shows 12:36
